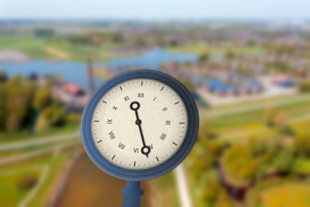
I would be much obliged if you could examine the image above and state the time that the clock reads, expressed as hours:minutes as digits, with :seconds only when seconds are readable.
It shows 11:27
